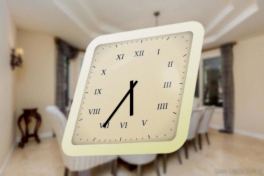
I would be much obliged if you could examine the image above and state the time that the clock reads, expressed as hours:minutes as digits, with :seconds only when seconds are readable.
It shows 5:35
